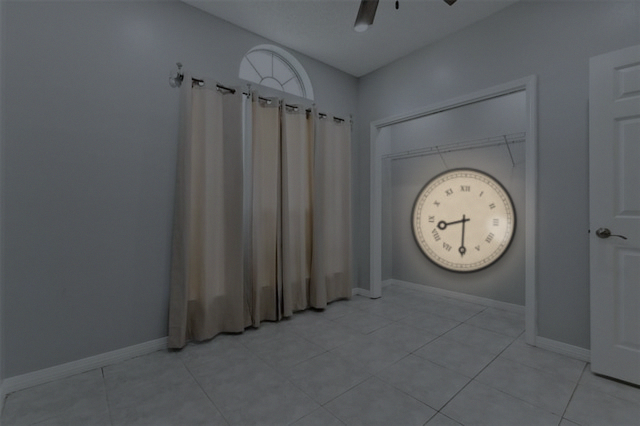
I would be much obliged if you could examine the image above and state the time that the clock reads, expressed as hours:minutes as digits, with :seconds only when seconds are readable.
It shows 8:30
